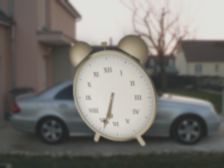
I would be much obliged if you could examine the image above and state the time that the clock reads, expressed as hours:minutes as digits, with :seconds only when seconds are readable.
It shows 6:34
